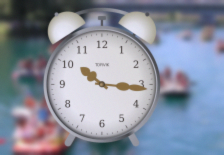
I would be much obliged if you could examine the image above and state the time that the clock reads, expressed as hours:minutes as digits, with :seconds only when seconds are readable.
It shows 10:16
